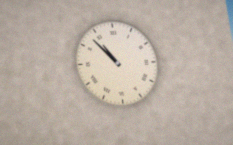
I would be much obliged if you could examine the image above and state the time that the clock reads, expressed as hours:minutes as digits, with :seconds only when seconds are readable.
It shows 10:53
